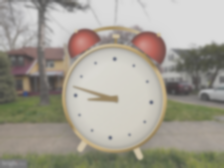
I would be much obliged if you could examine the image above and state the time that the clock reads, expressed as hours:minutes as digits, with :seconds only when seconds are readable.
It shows 8:47
